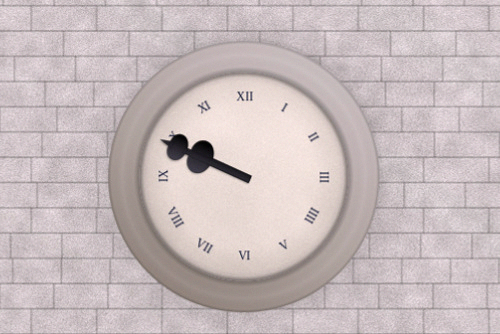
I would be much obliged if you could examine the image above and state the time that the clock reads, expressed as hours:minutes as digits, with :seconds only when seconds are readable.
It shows 9:49
